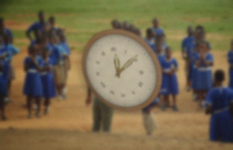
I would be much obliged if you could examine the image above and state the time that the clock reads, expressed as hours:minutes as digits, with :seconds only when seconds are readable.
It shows 12:09
